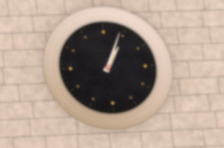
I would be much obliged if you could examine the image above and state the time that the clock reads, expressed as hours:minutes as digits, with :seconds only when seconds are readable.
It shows 1:04
